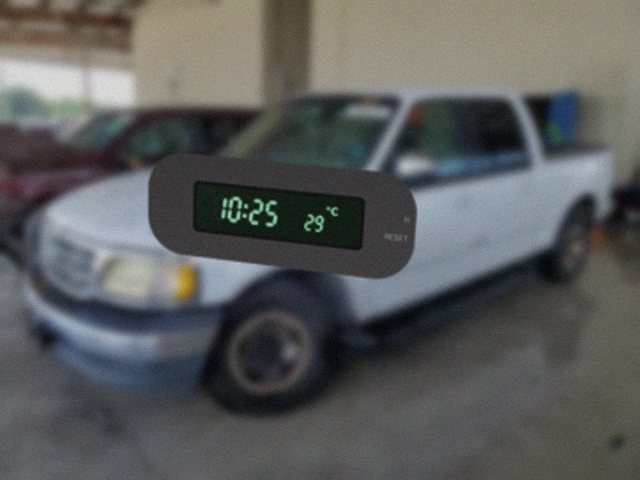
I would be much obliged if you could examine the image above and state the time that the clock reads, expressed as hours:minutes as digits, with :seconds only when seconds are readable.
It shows 10:25
